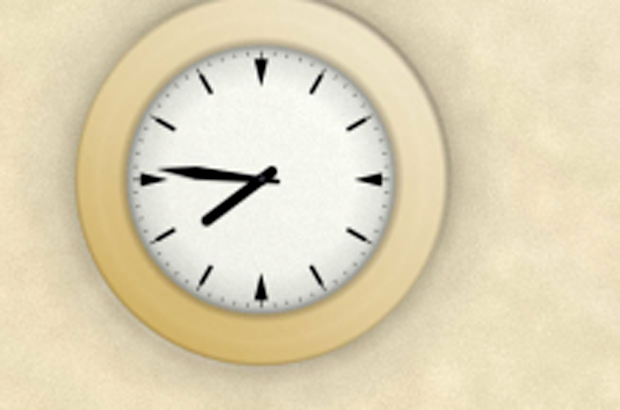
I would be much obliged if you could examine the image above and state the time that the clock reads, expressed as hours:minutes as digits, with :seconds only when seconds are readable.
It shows 7:46
